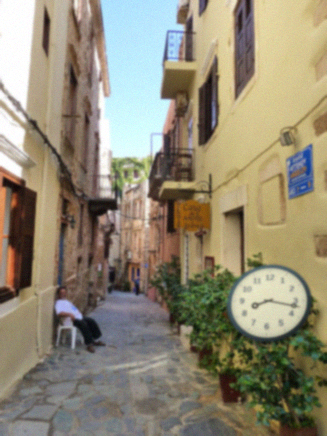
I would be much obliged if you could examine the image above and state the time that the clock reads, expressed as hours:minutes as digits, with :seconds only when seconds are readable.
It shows 8:17
